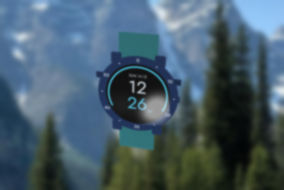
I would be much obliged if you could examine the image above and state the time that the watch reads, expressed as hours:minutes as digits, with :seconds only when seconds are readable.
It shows 12:26
